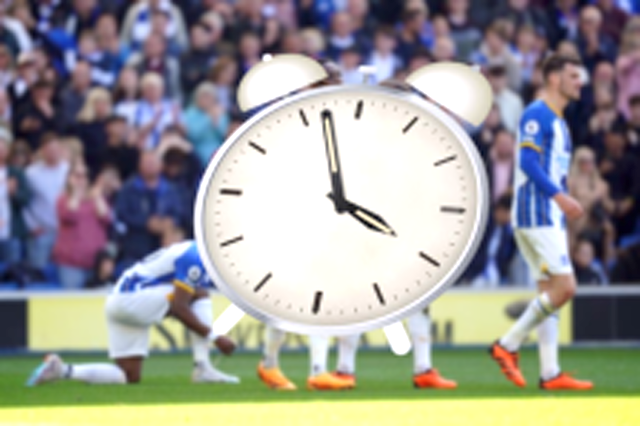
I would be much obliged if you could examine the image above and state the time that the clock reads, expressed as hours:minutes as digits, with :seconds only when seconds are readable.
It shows 3:57
